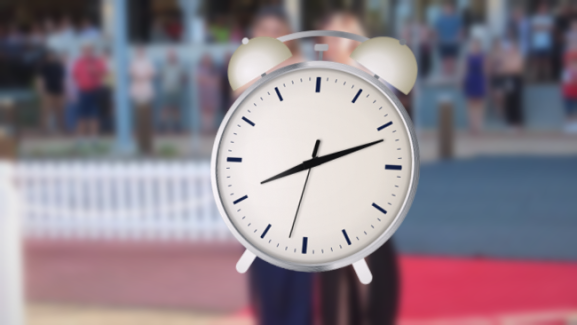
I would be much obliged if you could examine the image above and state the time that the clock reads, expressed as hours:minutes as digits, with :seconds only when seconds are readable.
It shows 8:11:32
